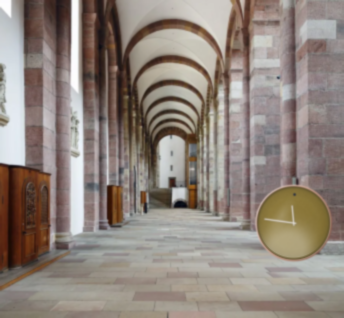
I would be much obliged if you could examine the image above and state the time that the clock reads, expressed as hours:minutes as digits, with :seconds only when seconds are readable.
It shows 11:46
